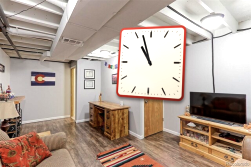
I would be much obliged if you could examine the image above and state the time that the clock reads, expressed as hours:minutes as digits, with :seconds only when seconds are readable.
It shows 10:57
